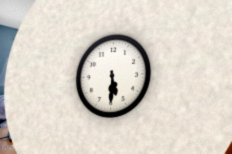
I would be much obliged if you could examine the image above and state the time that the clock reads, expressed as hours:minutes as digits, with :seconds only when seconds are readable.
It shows 5:30
